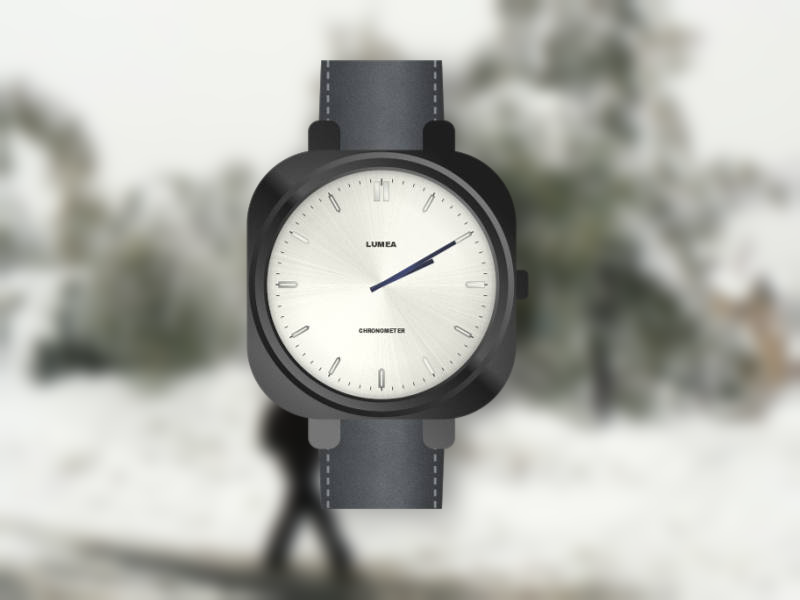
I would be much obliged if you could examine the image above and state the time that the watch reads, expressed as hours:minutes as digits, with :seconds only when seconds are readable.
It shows 2:10
